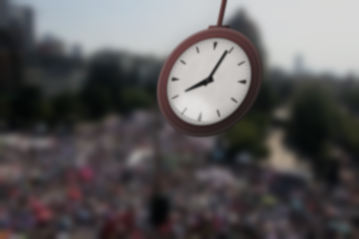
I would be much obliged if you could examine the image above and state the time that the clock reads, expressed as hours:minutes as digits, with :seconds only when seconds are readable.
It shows 8:04
